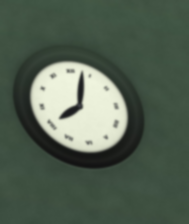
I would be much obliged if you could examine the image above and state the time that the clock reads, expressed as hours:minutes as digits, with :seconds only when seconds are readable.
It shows 8:03
